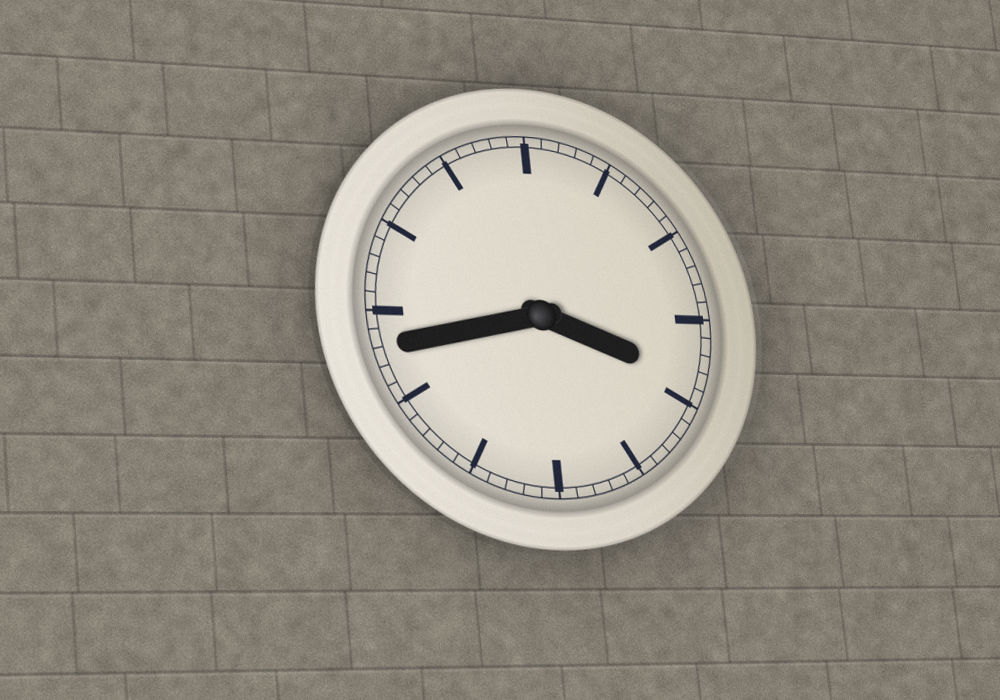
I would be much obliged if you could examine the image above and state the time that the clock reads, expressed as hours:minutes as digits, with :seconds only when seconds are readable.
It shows 3:43
